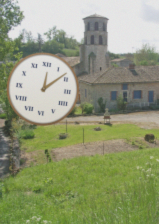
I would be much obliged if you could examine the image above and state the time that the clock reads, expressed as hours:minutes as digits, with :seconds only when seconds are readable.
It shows 12:08
